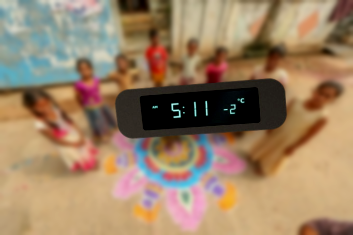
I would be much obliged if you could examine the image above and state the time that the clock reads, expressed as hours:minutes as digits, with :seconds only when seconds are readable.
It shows 5:11
